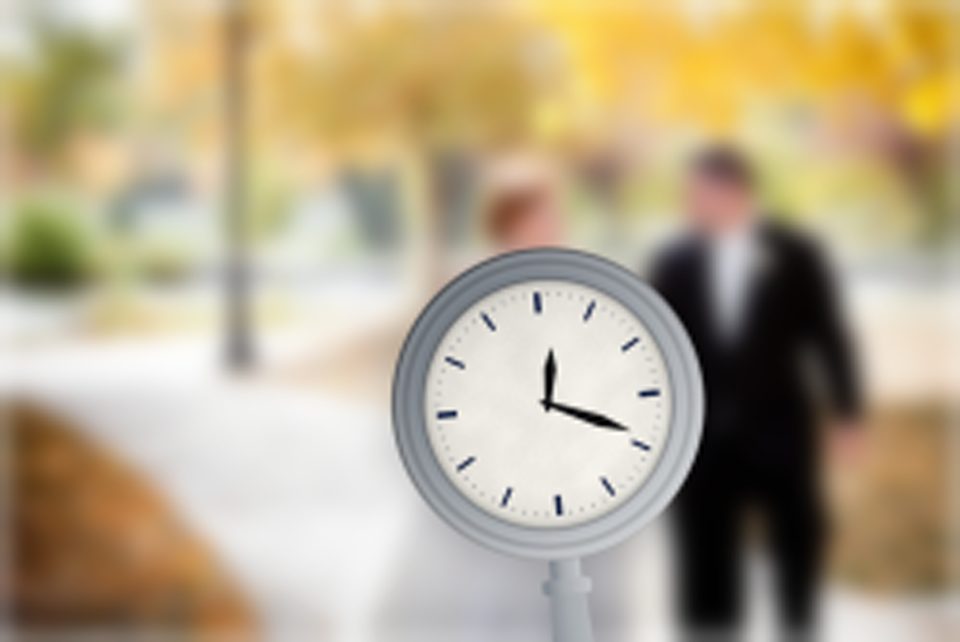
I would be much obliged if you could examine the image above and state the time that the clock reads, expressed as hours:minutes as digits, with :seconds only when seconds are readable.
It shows 12:19
